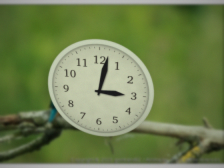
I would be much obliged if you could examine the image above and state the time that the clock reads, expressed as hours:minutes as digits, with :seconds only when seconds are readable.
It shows 3:02
